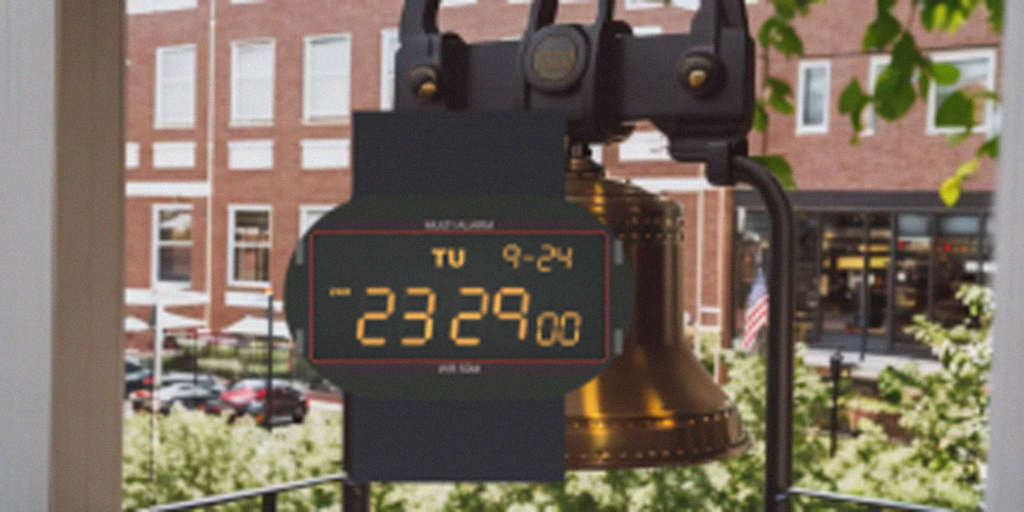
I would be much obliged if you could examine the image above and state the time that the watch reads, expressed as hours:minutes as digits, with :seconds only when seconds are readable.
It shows 23:29:00
